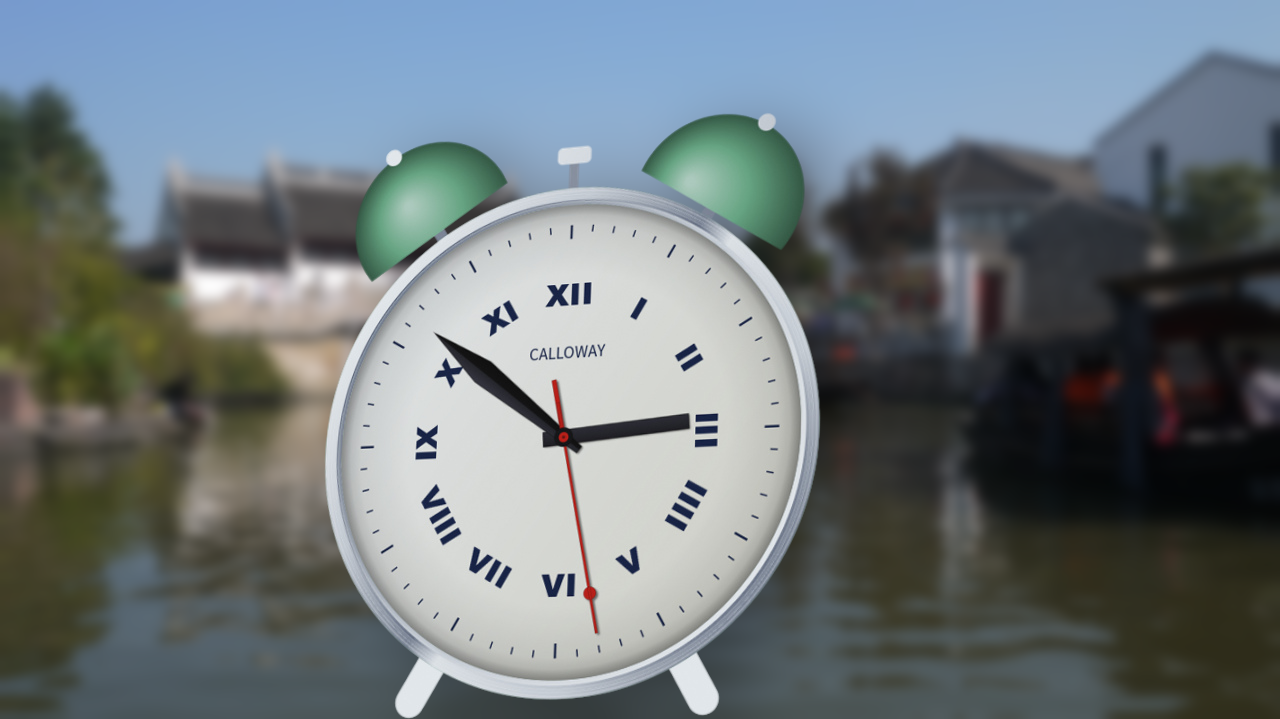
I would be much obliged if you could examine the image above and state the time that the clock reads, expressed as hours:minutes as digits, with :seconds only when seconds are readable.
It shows 2:51:28
